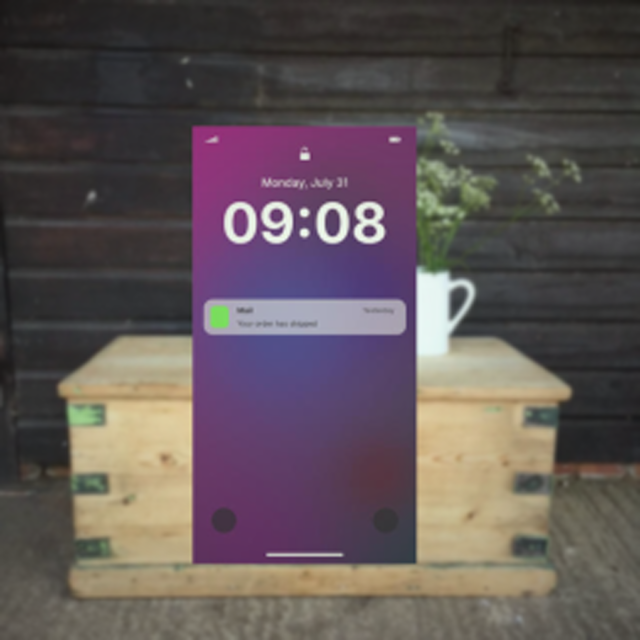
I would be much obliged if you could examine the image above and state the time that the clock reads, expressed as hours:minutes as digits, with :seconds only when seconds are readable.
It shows 9:08
